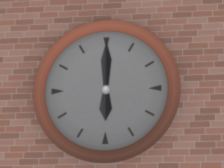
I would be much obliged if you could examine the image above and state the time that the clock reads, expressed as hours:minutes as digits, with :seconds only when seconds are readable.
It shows 6:00
